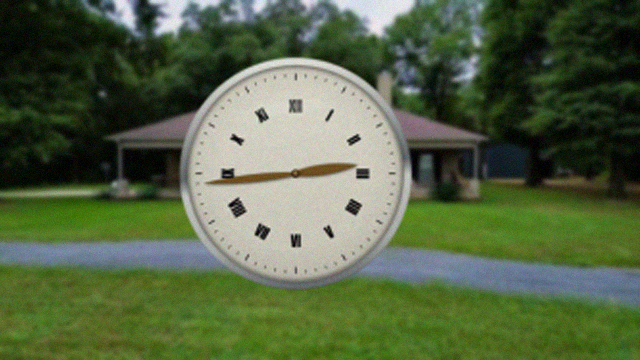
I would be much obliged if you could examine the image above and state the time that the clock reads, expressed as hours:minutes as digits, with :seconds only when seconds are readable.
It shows 2:44
